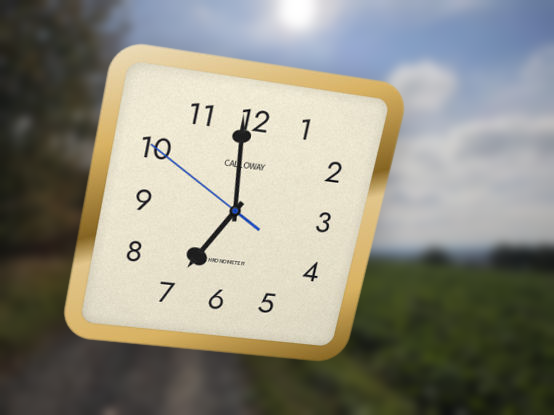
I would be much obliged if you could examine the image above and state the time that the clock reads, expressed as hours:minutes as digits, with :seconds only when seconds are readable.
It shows 6:58:50
